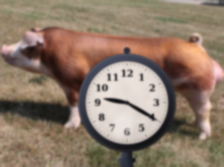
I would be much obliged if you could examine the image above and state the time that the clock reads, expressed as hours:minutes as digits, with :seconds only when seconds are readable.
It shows 9:20
